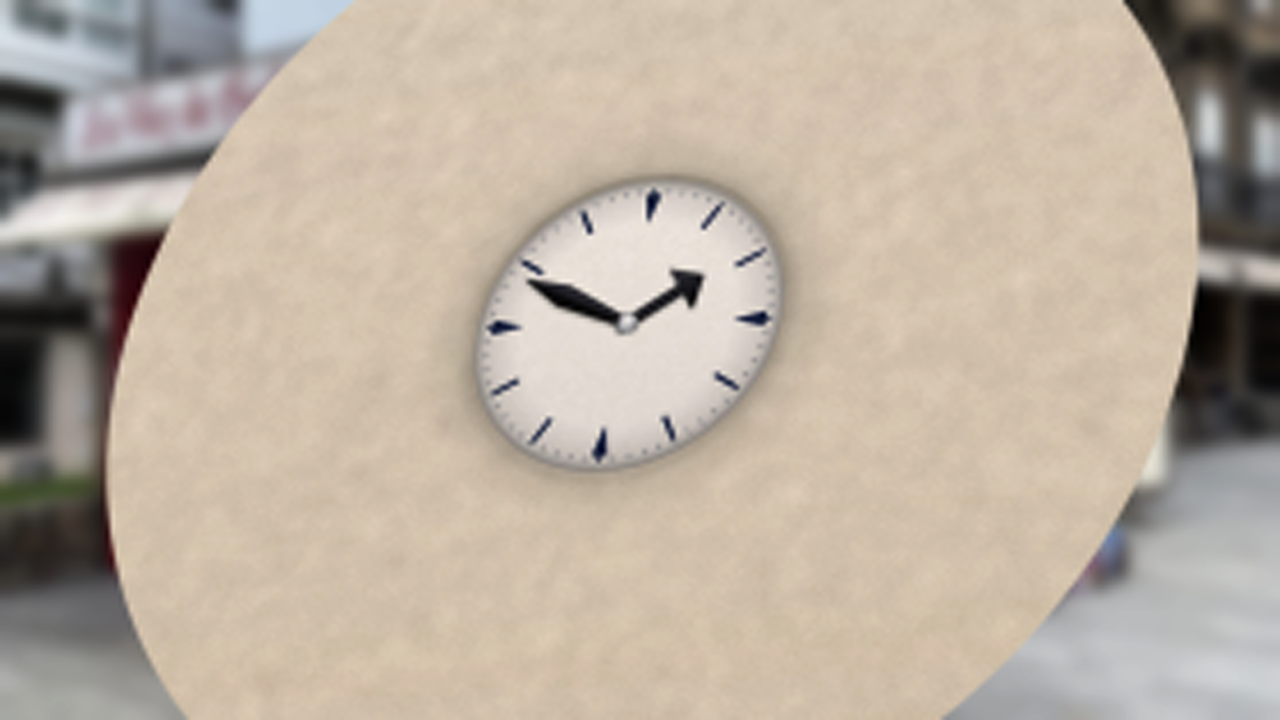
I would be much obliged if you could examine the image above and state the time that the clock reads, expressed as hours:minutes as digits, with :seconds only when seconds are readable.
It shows 1:49
